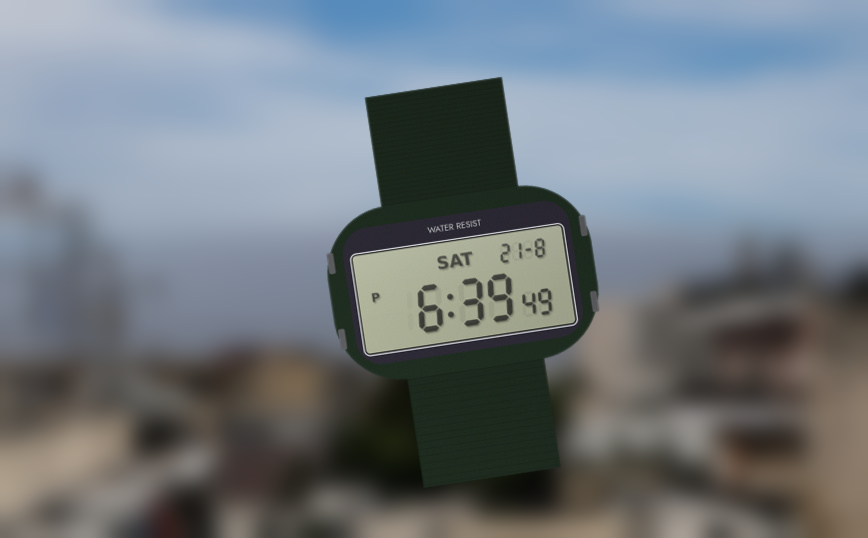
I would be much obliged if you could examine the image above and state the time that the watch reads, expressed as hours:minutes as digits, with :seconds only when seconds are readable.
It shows 6:39:49
